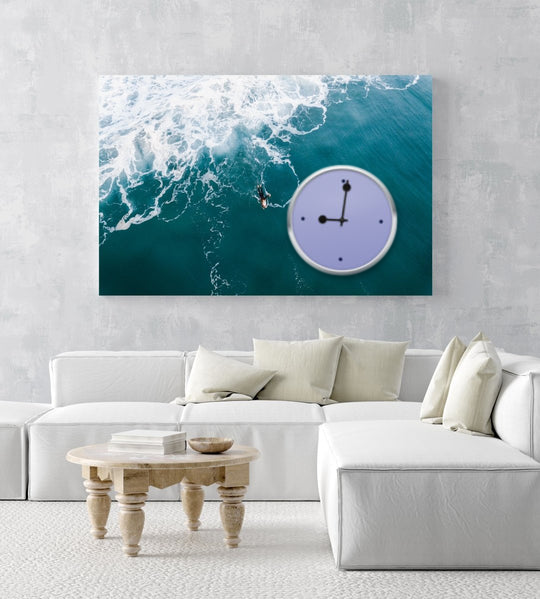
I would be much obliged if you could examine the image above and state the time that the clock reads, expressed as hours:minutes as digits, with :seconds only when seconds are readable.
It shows 9:01
